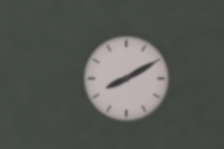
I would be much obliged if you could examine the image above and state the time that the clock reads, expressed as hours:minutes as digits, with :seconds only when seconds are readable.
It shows 8:10
